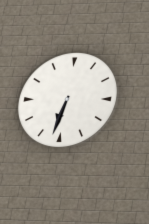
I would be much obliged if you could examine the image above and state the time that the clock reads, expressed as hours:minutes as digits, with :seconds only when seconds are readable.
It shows 6:32
